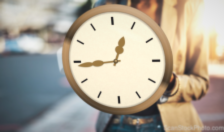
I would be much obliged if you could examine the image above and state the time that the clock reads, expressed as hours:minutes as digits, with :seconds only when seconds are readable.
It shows 12:44
